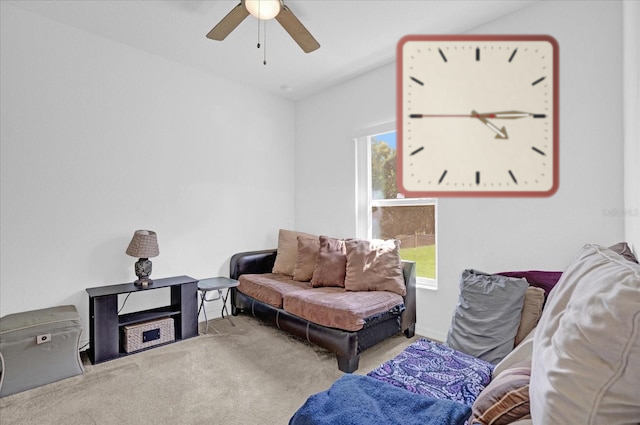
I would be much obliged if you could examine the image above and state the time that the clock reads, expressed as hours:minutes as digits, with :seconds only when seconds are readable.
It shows 4:14:45
